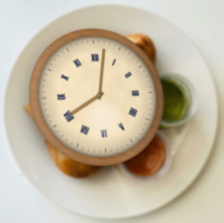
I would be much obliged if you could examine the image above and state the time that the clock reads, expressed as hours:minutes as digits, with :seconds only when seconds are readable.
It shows 8:02
